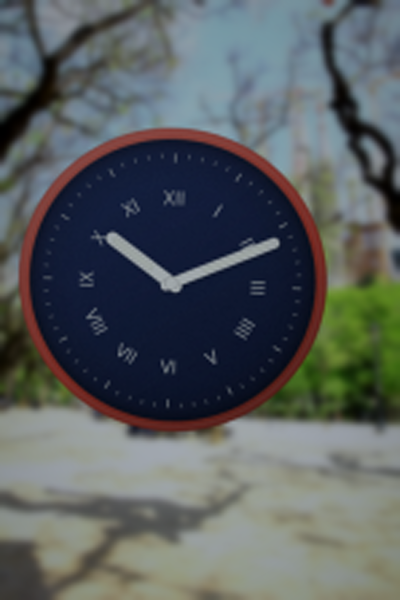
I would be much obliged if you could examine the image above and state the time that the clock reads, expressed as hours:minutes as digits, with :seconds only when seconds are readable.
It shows 10:11
